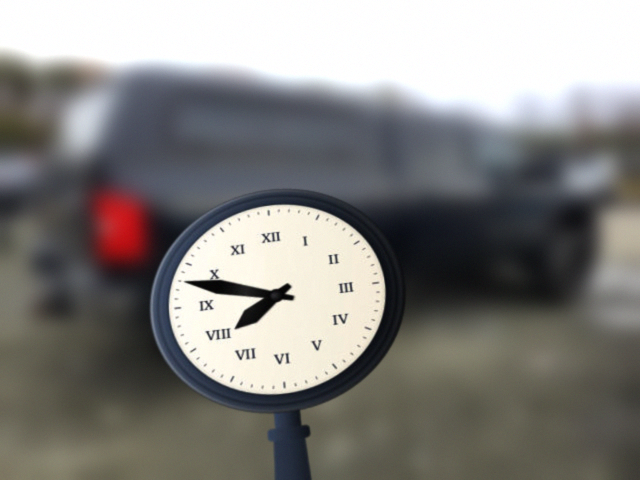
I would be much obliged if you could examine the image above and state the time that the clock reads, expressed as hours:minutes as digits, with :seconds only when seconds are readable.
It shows 7:48
